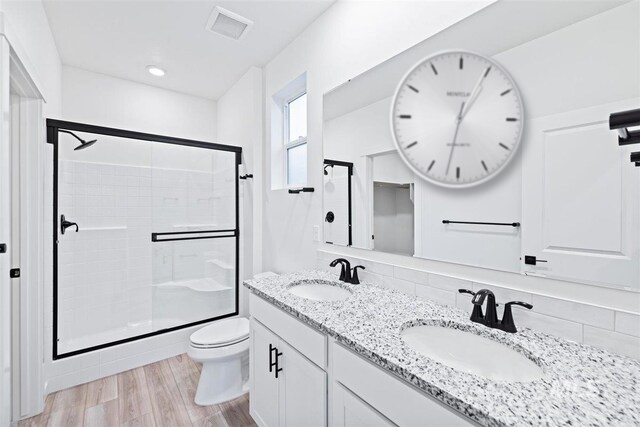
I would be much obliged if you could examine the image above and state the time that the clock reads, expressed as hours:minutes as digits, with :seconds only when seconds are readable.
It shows 1:04:32
